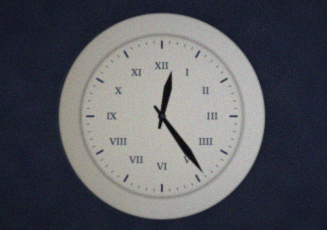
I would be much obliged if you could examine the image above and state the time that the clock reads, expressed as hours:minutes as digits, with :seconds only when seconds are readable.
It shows 12:24
